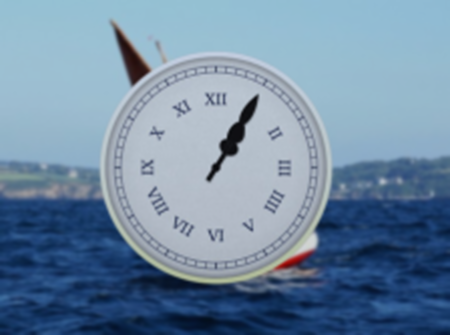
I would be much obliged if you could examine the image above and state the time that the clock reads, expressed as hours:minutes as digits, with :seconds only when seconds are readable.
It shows 1:05
